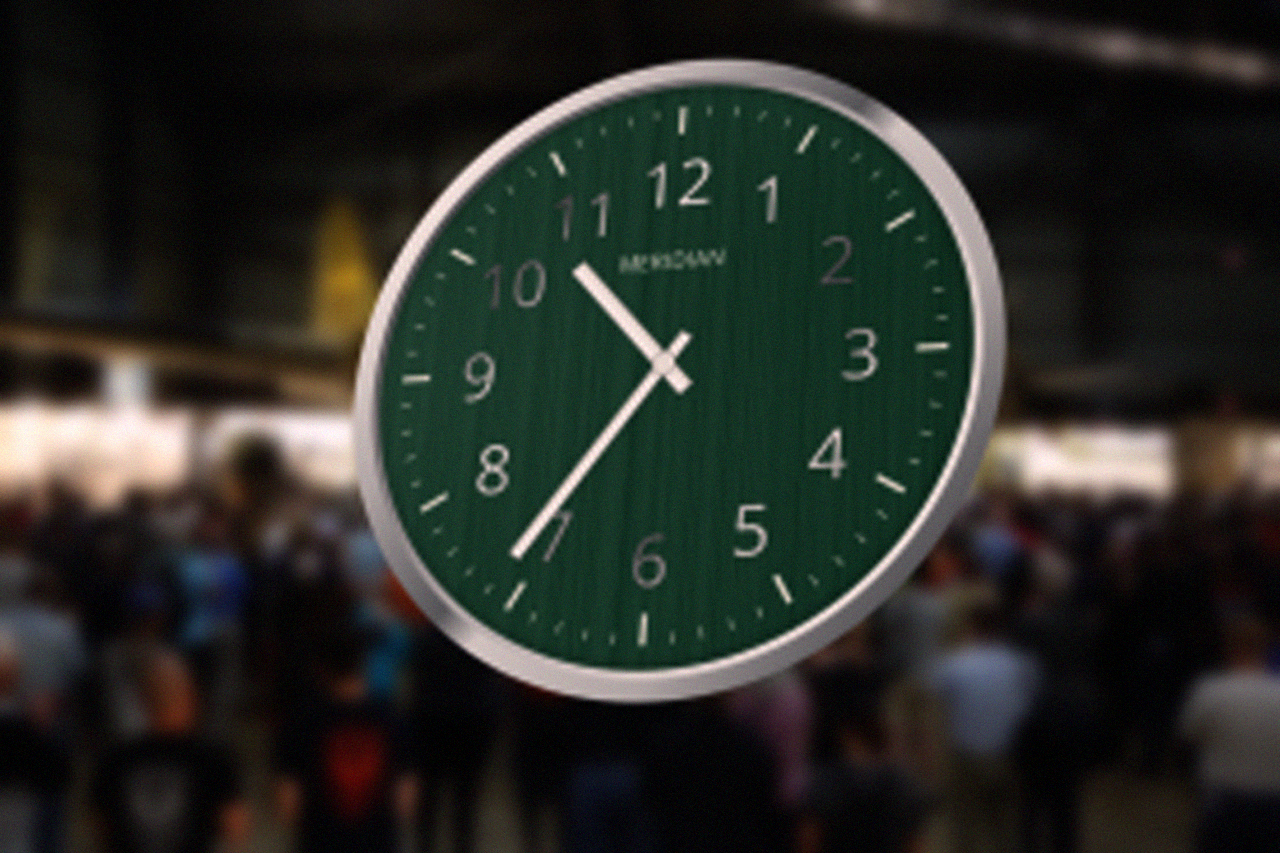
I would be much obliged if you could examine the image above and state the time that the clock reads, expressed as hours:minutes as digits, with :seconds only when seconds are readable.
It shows 10:36
